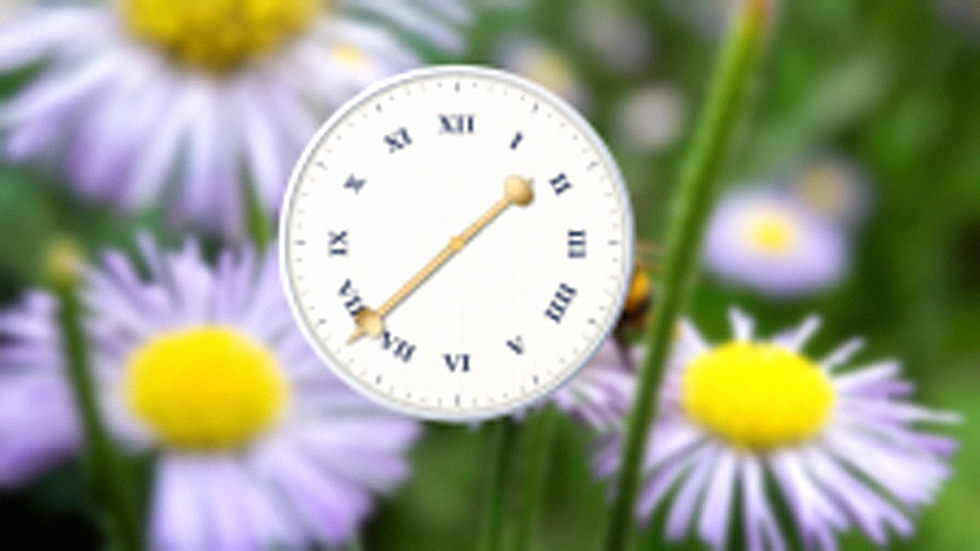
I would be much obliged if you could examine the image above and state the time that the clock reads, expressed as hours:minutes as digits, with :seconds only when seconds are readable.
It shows 1:38
